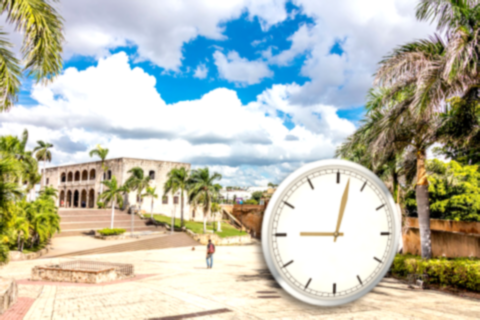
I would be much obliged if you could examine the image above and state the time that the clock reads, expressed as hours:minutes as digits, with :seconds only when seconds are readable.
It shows 9:02
